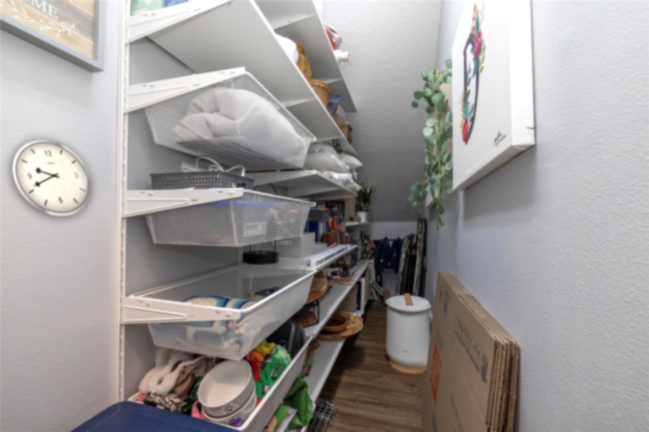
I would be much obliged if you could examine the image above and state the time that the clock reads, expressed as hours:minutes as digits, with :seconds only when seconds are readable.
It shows 9:41
